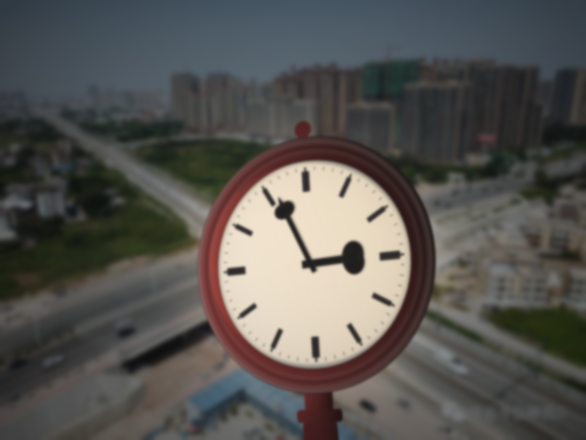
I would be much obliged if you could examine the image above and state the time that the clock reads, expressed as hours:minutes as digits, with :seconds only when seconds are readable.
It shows 2:56
